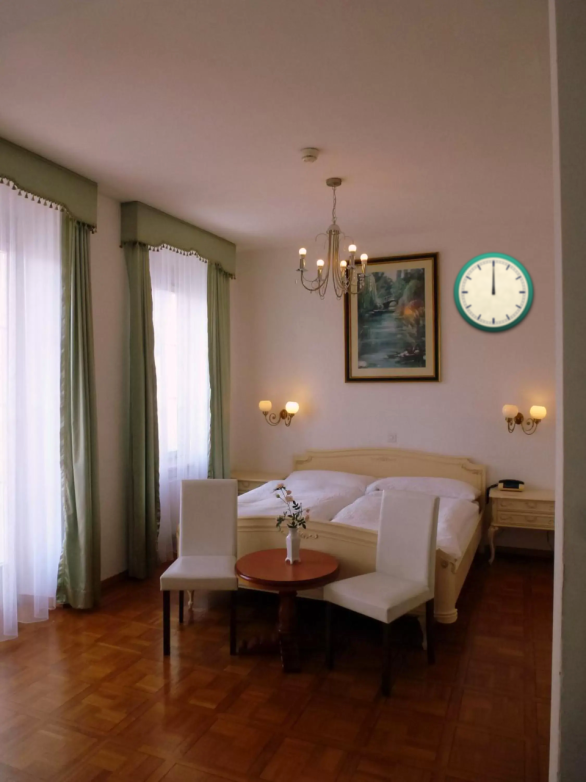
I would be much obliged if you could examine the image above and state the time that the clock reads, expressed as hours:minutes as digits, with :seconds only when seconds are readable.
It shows 12:00
